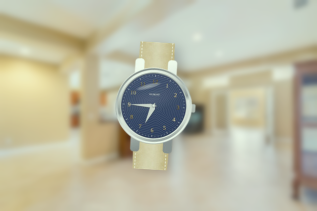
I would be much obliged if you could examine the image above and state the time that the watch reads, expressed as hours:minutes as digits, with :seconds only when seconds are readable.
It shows 6:45
